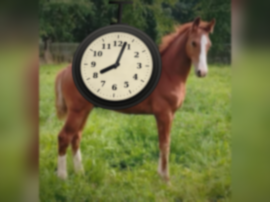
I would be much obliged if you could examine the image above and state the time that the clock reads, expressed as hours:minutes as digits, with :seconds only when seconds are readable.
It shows 8:03
